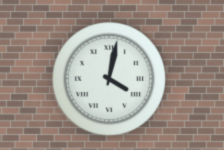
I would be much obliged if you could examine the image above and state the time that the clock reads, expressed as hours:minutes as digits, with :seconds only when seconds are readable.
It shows 4:02
